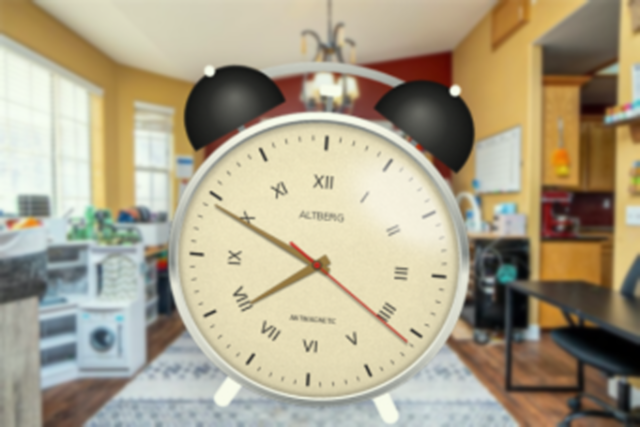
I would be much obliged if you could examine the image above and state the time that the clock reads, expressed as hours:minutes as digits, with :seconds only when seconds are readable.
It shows 7:49:21
